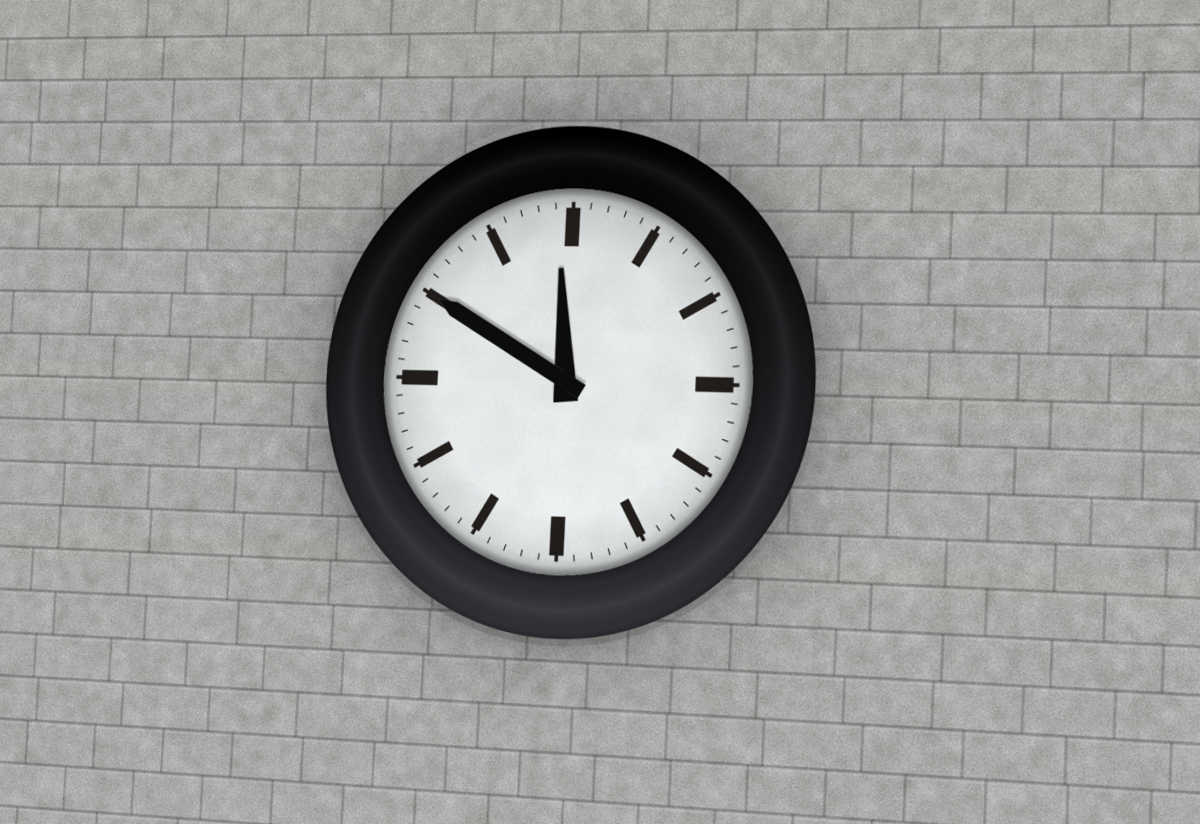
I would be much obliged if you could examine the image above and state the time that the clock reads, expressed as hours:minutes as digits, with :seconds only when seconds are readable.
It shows 11:50
